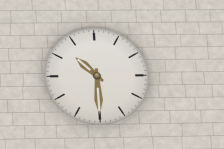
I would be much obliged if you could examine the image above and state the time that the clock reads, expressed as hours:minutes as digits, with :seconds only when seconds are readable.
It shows 10:30
